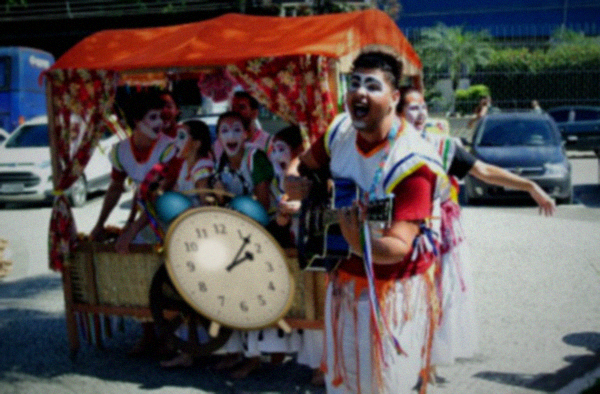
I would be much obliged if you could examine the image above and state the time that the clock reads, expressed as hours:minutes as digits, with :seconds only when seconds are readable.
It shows 2:07
